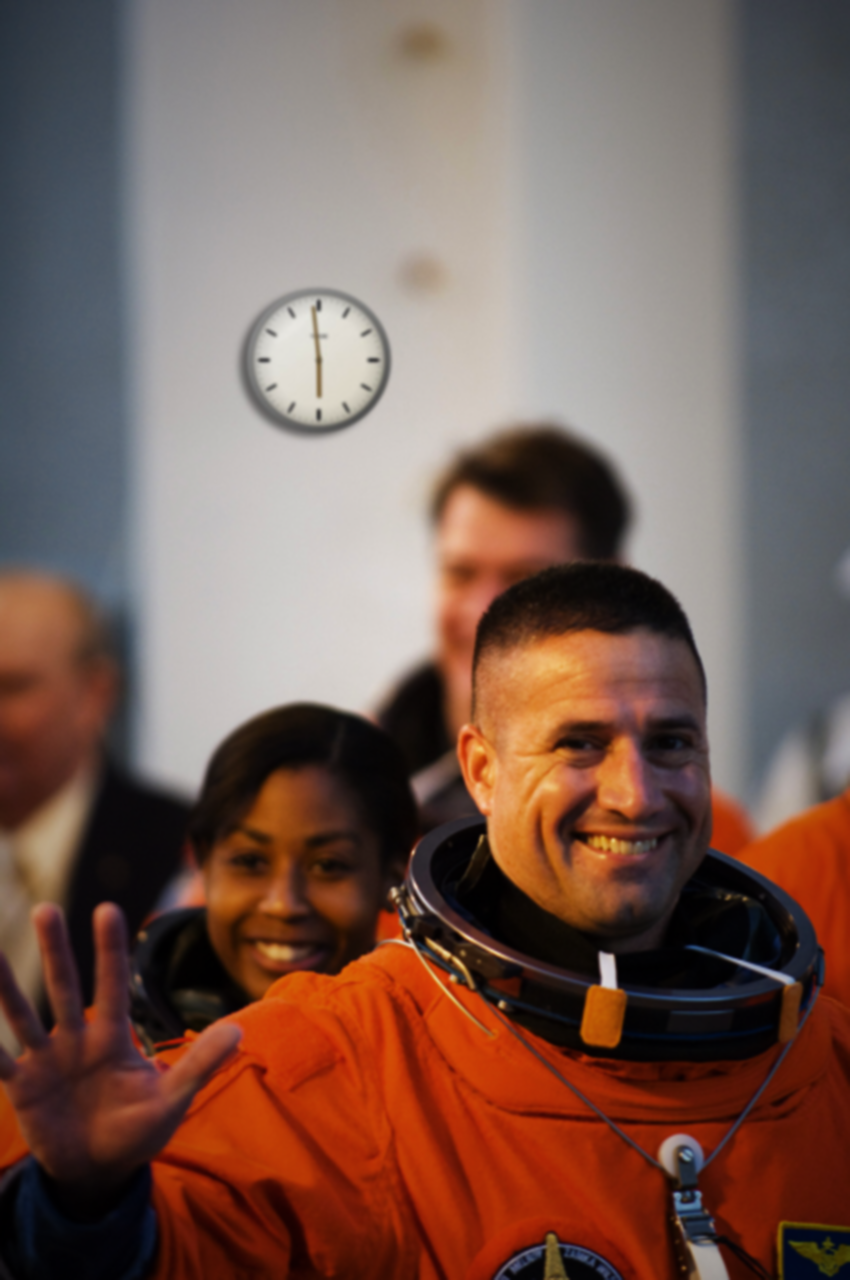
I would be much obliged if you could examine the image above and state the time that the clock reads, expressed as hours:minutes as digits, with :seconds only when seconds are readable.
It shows 5:59
